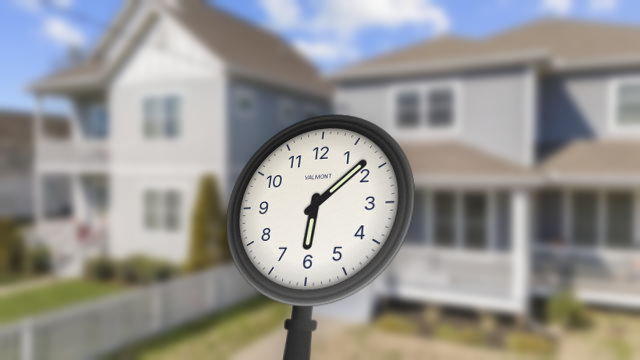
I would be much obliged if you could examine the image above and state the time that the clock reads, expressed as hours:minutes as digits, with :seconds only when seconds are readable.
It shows 6:08
